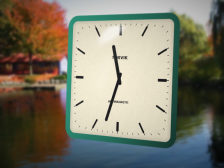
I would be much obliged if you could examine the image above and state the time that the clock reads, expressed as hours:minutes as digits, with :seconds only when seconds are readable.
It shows 11:33
